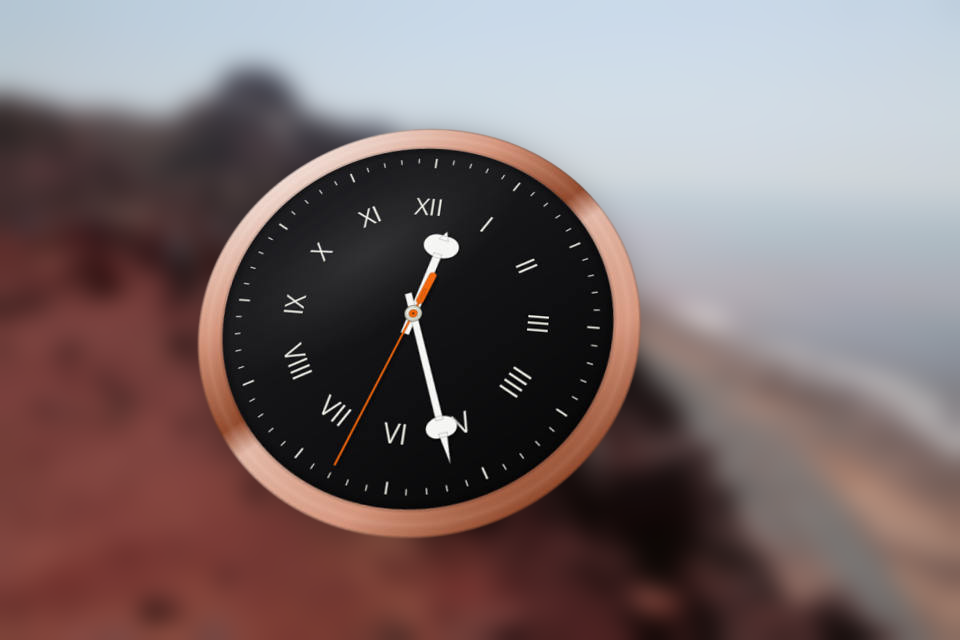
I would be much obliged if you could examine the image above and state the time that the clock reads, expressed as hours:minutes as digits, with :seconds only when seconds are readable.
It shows 12:26:33
